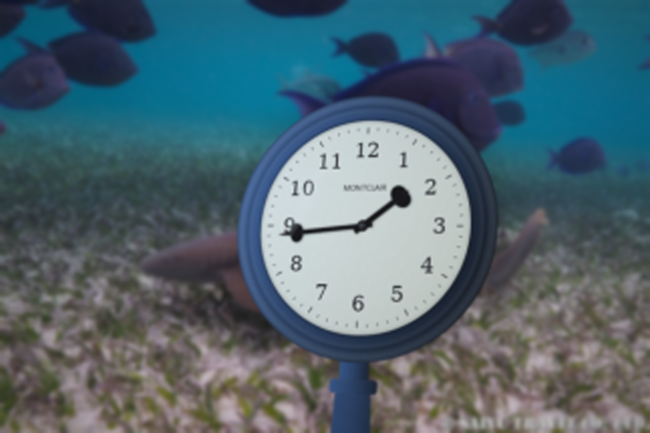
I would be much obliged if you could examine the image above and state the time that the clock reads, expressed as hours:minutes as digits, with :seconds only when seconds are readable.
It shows 1:44
